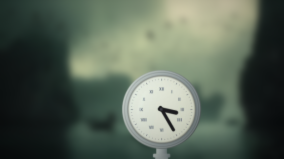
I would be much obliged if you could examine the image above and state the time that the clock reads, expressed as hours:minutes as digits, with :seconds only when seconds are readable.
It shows 3:25
